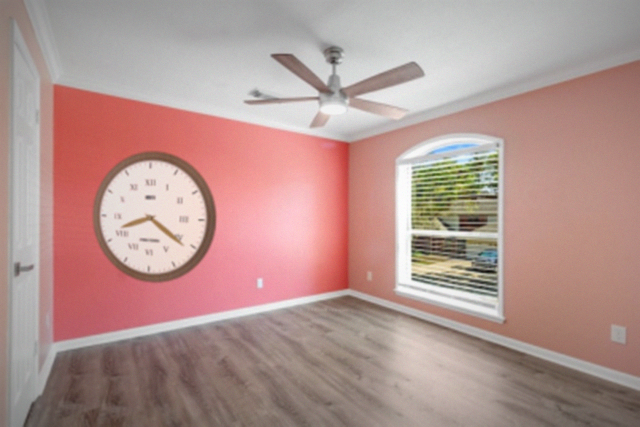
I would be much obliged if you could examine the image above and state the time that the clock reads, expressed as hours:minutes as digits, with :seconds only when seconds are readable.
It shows 8:21
